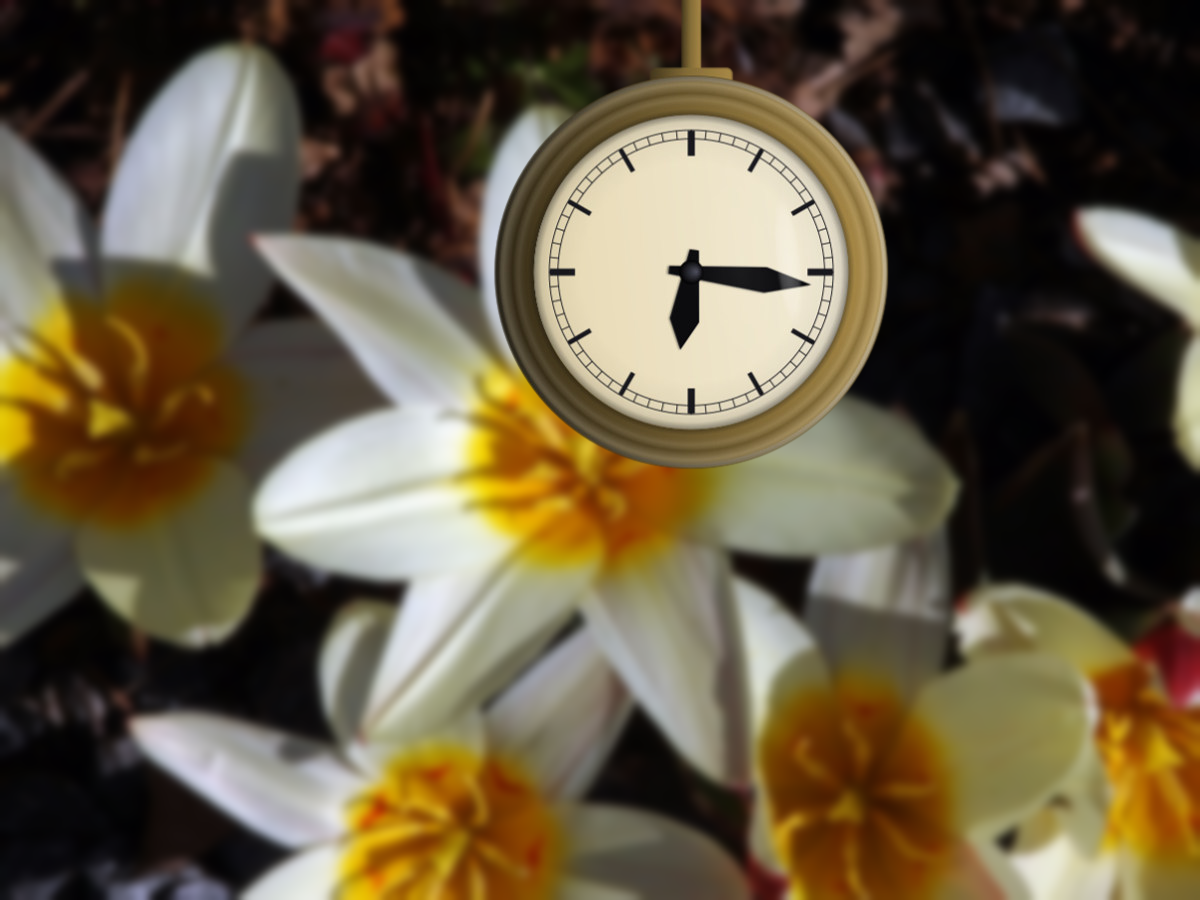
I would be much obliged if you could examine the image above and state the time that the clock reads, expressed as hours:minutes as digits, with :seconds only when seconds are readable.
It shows 6:16
